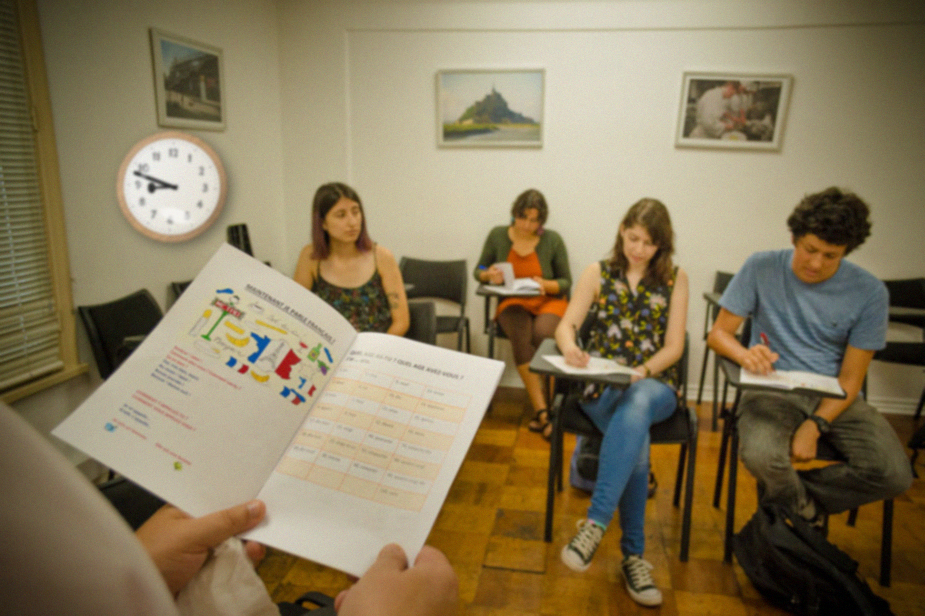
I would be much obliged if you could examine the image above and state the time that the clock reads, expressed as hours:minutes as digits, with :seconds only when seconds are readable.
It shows 8:48
